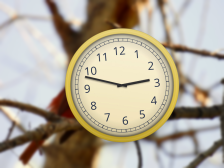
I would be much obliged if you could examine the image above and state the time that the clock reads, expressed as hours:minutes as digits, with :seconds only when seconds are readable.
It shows 2:48
